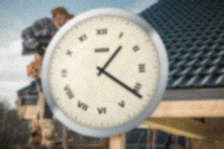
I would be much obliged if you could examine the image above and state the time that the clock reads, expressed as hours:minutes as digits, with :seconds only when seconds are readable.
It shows 1:21
